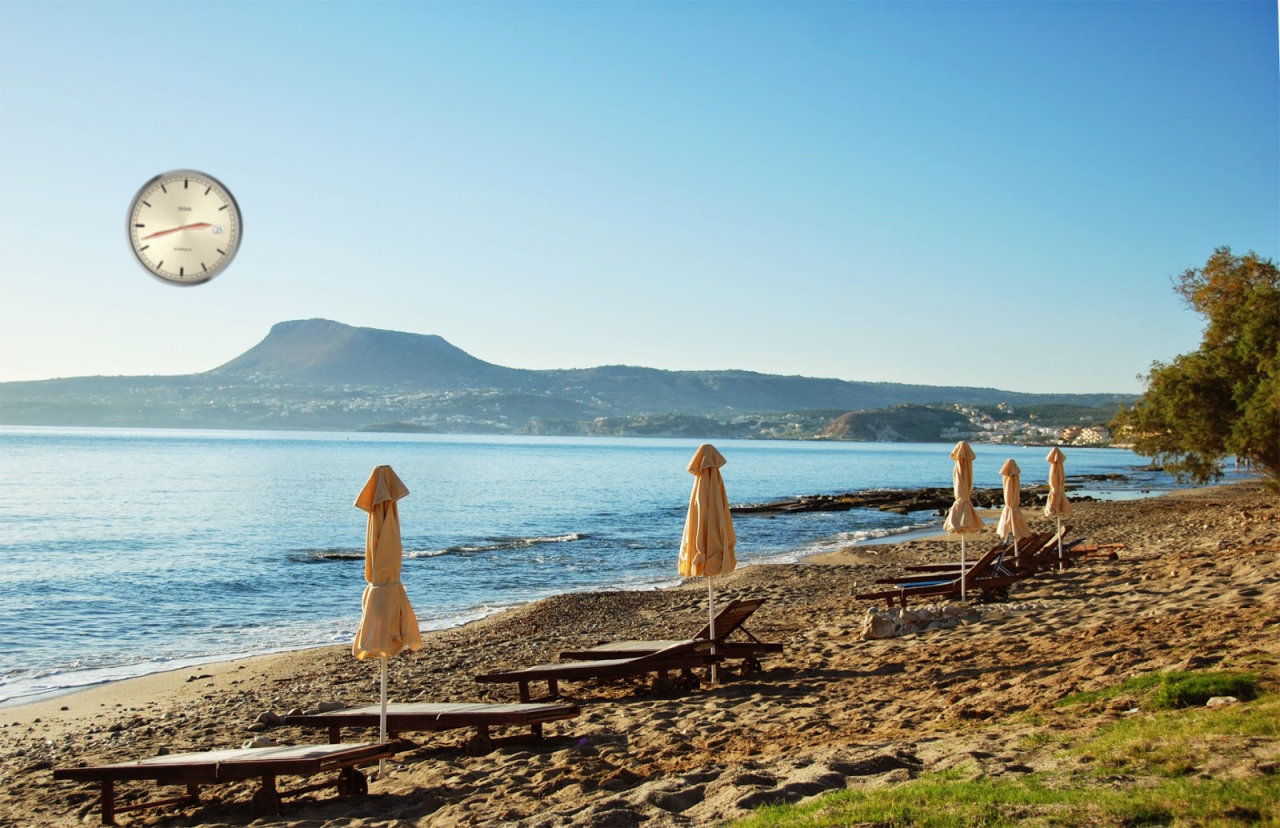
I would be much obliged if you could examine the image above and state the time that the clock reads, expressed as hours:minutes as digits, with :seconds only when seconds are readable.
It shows 2:42
